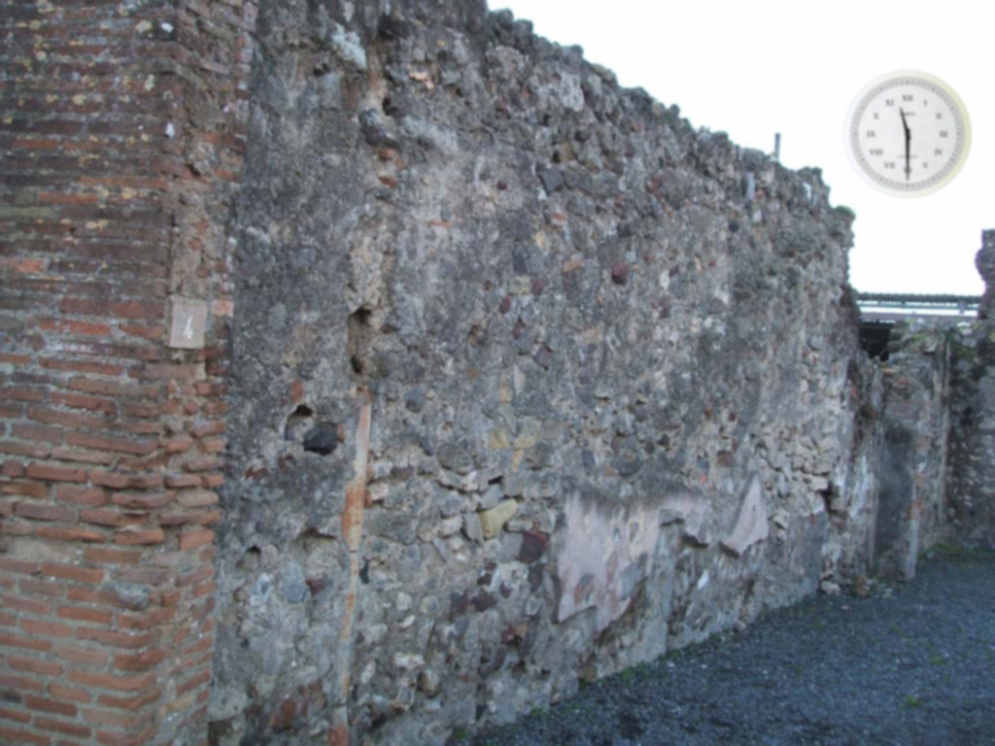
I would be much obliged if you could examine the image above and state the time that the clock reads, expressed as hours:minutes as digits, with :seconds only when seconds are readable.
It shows 11:30
